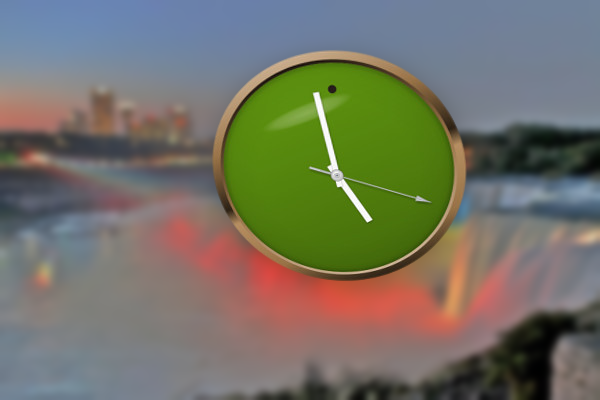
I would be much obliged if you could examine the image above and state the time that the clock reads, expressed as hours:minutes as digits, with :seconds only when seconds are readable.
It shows 4:58:18
